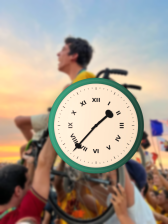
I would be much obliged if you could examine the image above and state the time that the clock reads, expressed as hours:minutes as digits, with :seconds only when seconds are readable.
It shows 1:37
